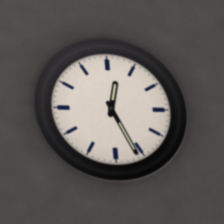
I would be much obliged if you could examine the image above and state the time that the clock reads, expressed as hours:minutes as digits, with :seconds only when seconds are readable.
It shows 12:26
